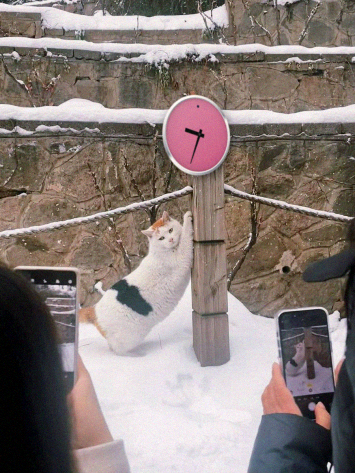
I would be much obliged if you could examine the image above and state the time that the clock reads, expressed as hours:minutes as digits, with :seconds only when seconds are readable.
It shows 9:34
